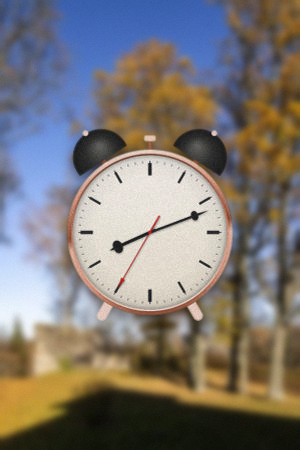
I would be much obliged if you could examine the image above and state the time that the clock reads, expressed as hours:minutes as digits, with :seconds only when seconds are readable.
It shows 8:11:35
